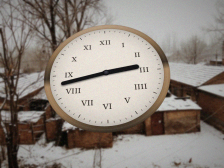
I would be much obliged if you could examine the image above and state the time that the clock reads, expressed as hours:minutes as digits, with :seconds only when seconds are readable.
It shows 2:43
